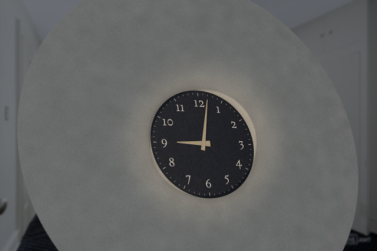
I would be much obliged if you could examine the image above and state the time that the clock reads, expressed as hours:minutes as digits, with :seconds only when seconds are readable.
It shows 9:02
